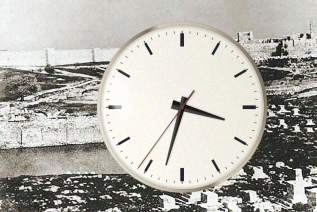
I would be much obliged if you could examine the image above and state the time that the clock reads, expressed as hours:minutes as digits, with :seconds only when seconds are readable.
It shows 3:32:36
